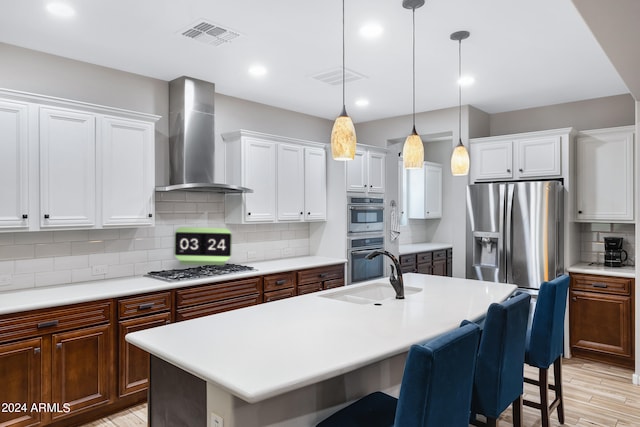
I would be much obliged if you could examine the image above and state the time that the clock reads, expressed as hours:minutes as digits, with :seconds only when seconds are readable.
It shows 3:24
